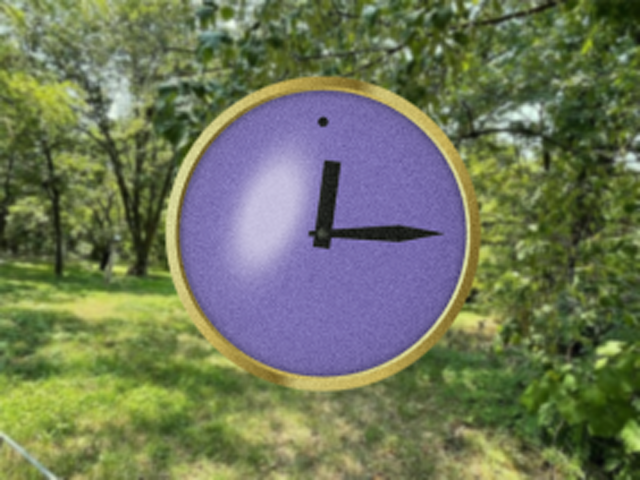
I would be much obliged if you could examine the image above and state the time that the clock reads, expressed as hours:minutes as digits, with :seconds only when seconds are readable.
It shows 12:15
